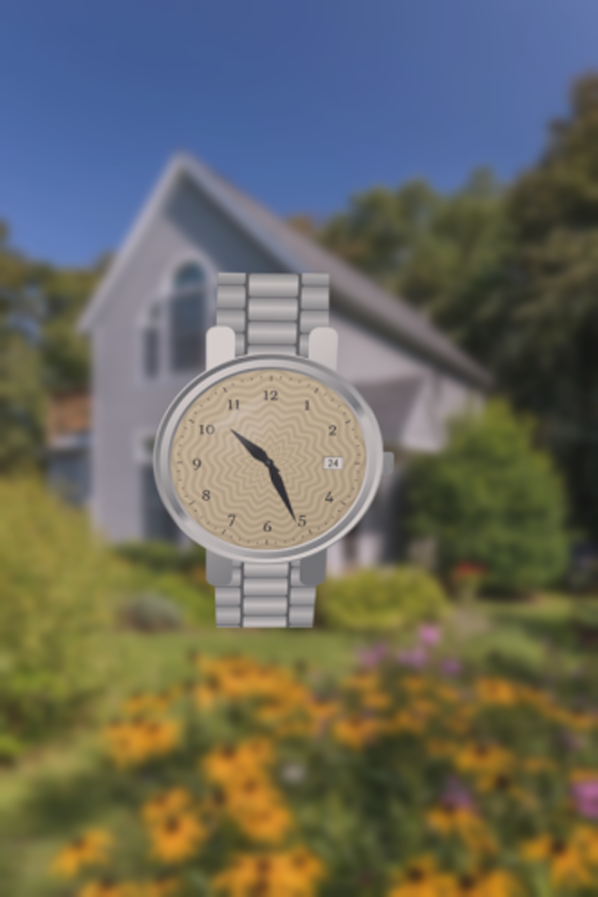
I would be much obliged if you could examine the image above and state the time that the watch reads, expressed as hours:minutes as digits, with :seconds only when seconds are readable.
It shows 10:26
